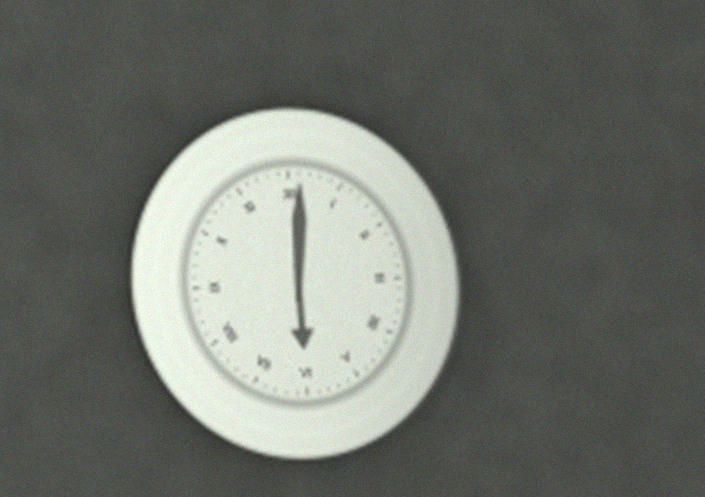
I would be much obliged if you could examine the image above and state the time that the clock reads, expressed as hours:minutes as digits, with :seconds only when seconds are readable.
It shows 6:01
